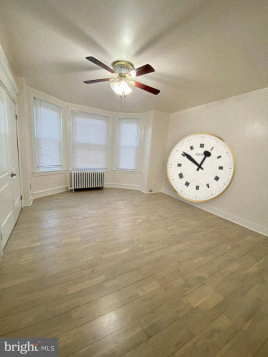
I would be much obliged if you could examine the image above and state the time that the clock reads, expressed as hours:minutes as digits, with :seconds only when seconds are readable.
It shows 12:51
